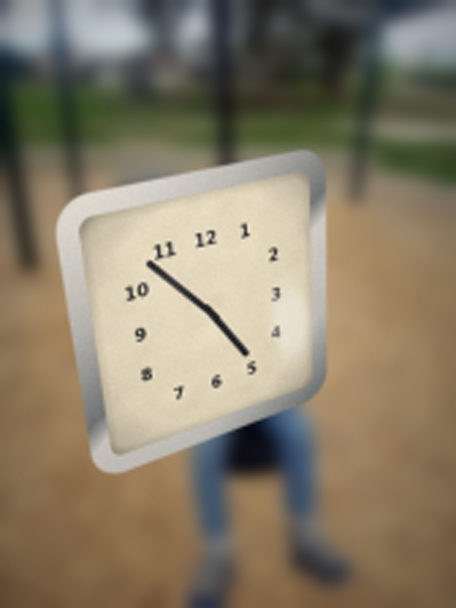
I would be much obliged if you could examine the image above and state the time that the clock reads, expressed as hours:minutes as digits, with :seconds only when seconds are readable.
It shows 4:53
